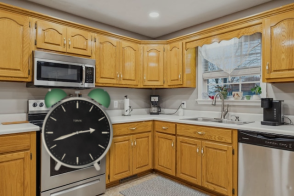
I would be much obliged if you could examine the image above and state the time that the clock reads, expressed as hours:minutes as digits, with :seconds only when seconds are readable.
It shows 2:42
